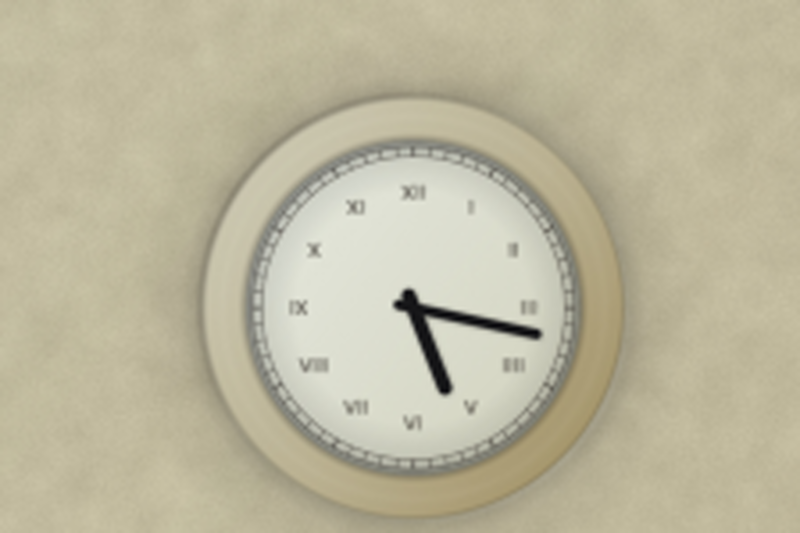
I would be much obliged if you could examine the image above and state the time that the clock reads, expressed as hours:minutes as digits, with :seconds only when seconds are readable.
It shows 5:17
